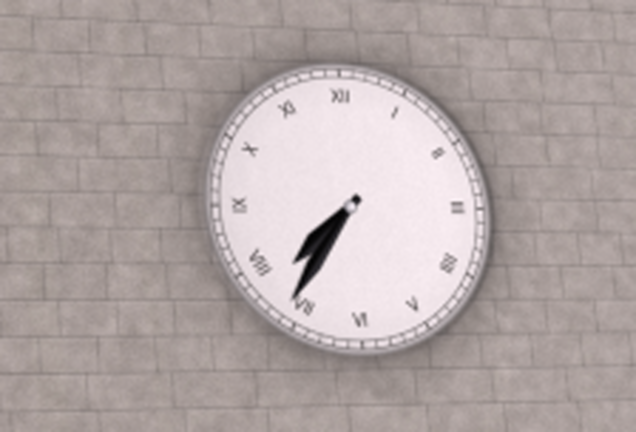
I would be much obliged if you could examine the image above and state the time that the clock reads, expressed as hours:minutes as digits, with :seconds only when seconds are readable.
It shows 7:36
